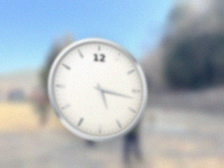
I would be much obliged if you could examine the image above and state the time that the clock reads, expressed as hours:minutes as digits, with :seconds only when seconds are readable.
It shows 5:17
